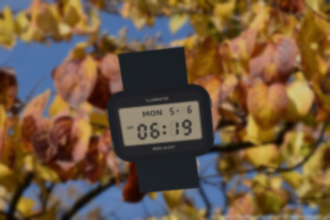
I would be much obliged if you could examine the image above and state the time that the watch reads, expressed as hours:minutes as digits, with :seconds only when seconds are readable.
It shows 6:19
